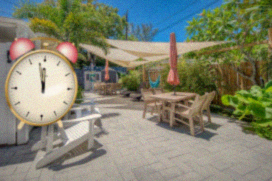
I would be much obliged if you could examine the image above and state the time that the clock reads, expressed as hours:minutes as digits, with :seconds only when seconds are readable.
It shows 11:58
